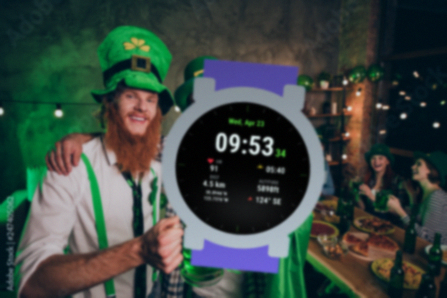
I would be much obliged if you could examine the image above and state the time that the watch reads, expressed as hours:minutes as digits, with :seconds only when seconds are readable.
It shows 9:53
